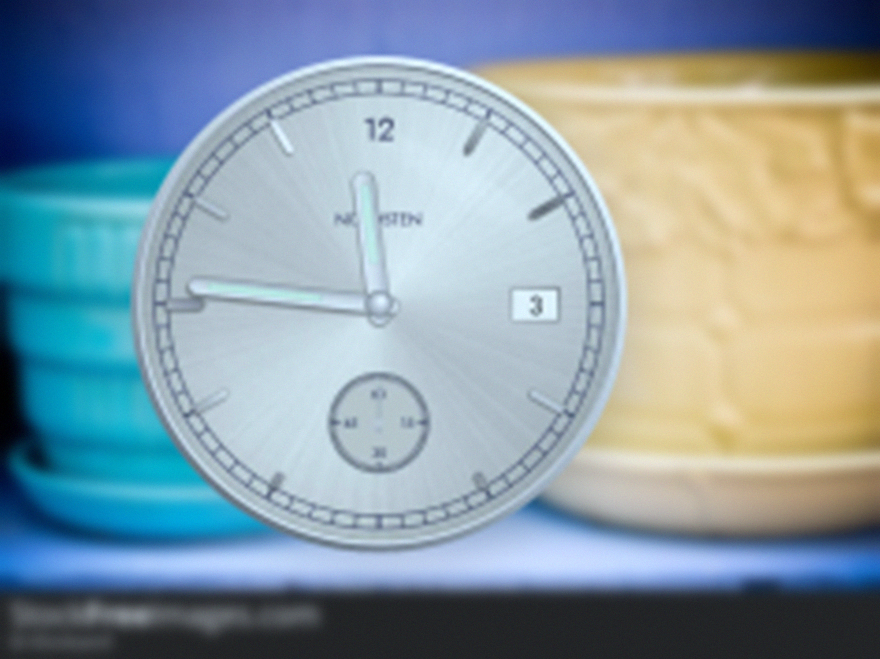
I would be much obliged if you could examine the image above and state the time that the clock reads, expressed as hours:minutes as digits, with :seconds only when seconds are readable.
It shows 11:46
